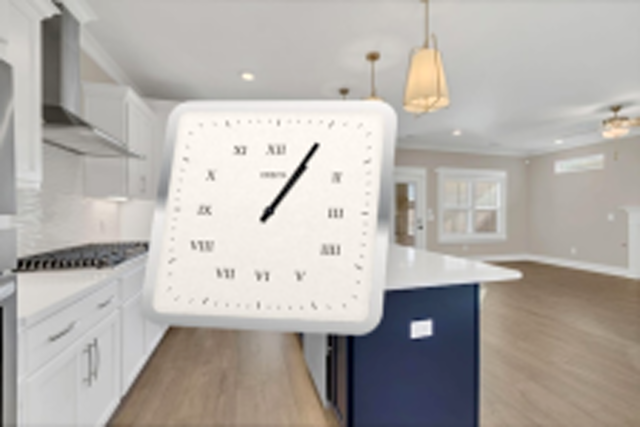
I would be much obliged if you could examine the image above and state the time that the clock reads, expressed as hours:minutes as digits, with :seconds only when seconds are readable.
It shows 1:05
